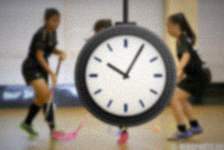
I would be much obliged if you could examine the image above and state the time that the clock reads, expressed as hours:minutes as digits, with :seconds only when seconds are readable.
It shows 10:05
